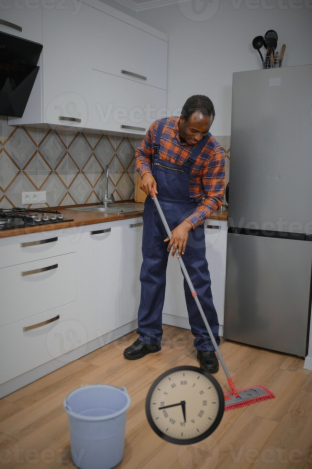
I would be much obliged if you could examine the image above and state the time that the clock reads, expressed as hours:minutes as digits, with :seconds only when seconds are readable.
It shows 5:43
